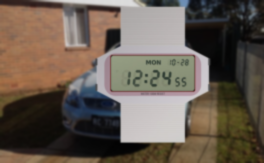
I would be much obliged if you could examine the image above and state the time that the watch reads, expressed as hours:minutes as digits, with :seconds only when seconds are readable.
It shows 12:24:55
